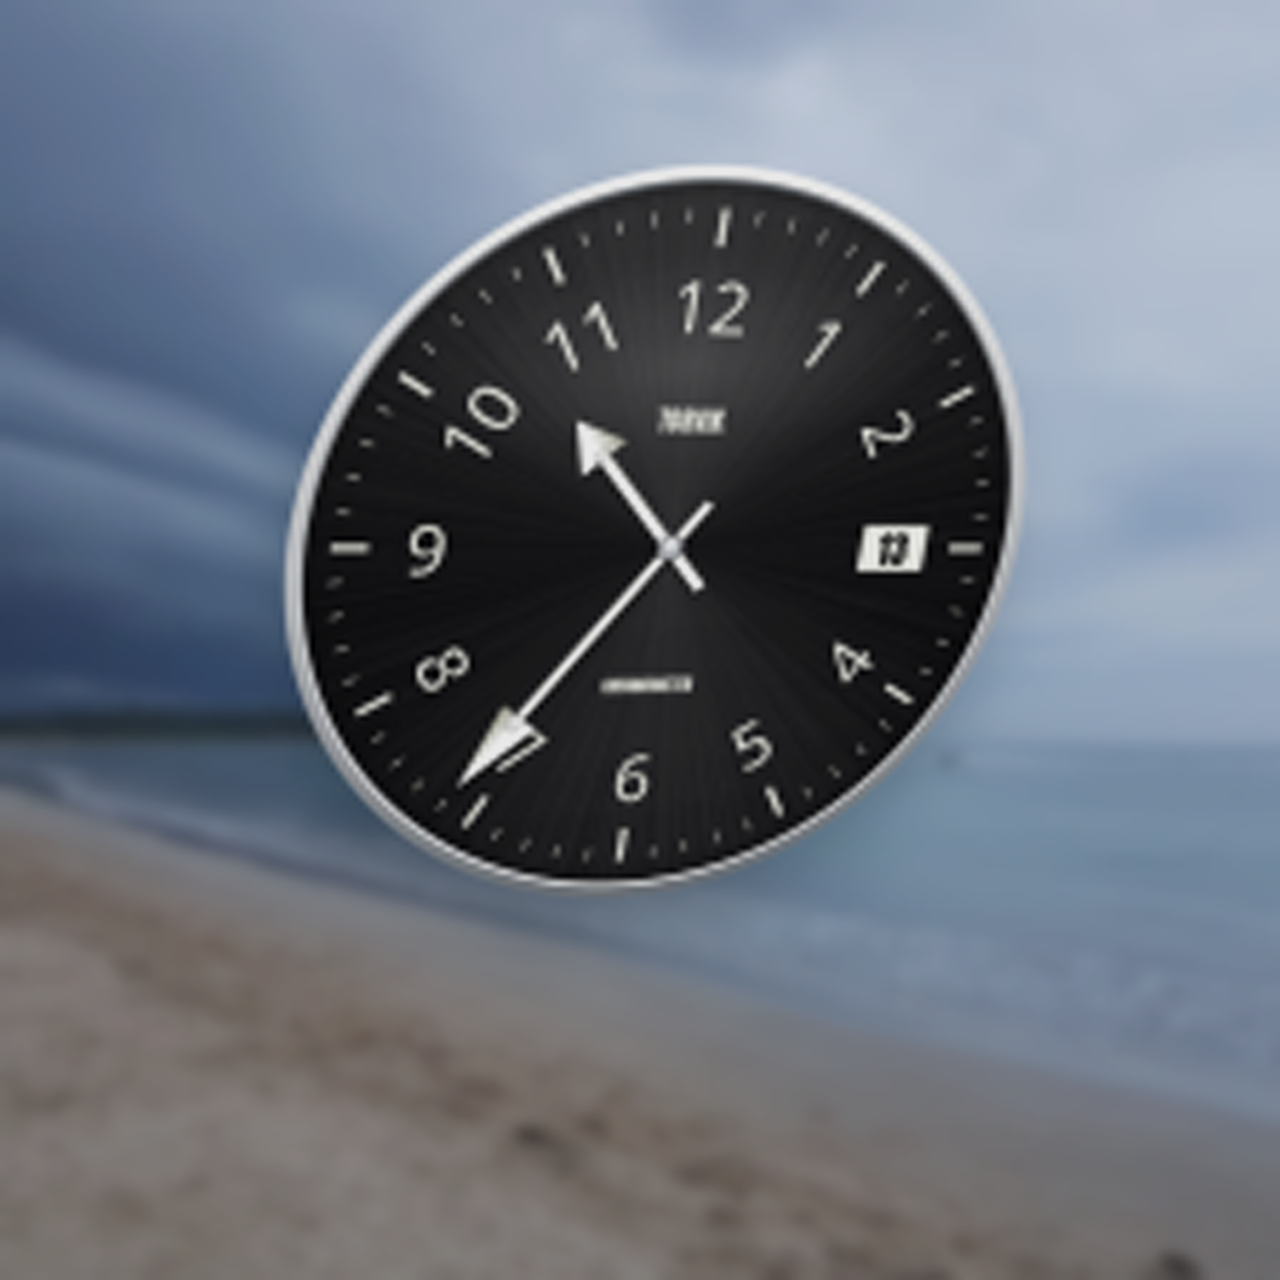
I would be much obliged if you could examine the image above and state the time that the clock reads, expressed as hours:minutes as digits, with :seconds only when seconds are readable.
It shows 10:36
